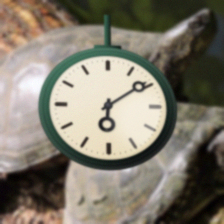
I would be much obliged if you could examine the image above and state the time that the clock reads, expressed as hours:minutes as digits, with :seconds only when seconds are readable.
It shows 6:09
